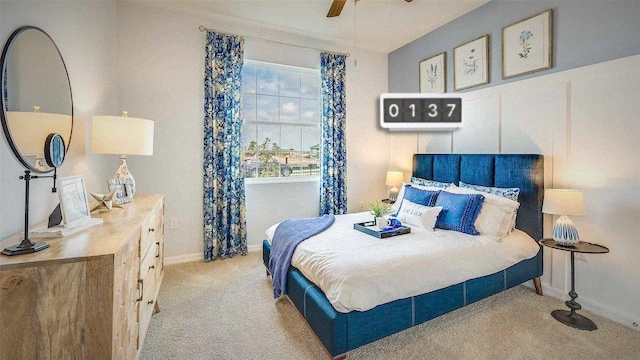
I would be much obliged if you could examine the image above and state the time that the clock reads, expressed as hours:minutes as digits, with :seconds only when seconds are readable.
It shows 1:37
